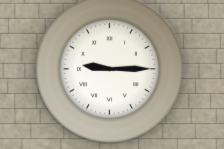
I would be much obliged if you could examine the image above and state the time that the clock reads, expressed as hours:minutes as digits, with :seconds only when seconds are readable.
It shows 9:15
